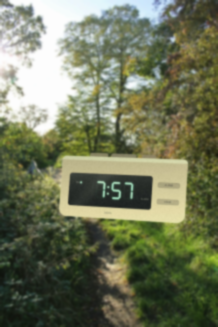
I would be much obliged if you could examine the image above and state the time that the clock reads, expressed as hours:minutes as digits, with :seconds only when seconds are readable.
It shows 7:57
